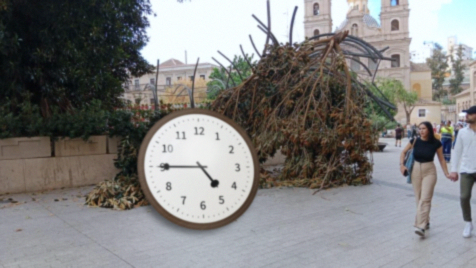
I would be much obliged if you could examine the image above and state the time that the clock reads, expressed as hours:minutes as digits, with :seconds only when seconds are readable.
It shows 4:45
